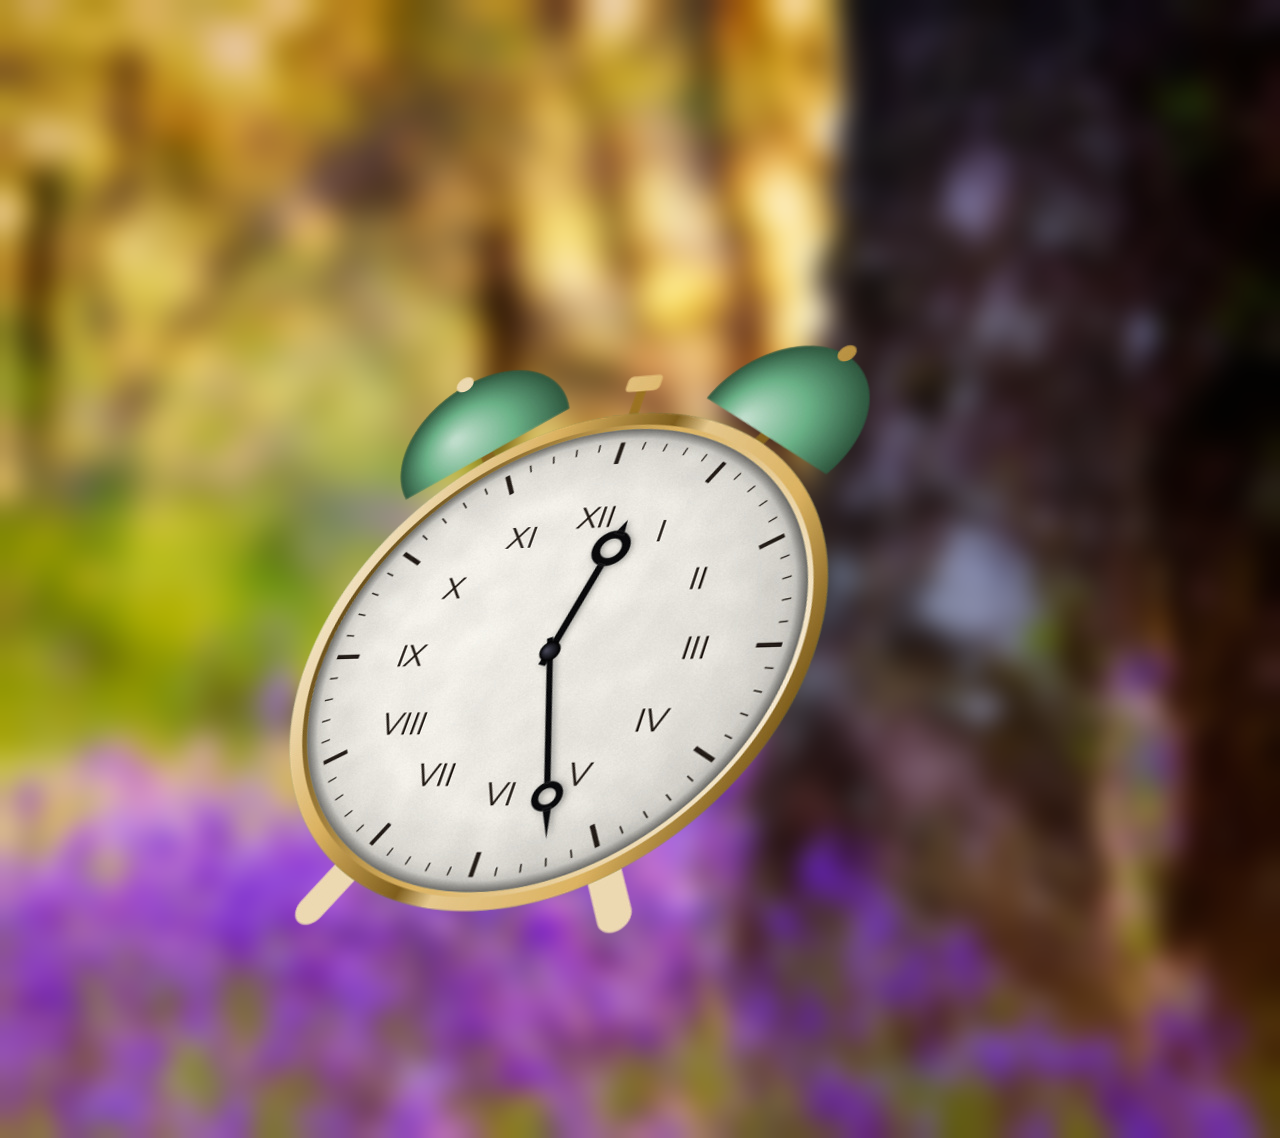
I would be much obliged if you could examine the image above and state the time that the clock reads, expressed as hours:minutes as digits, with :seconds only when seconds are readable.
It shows 12:27
